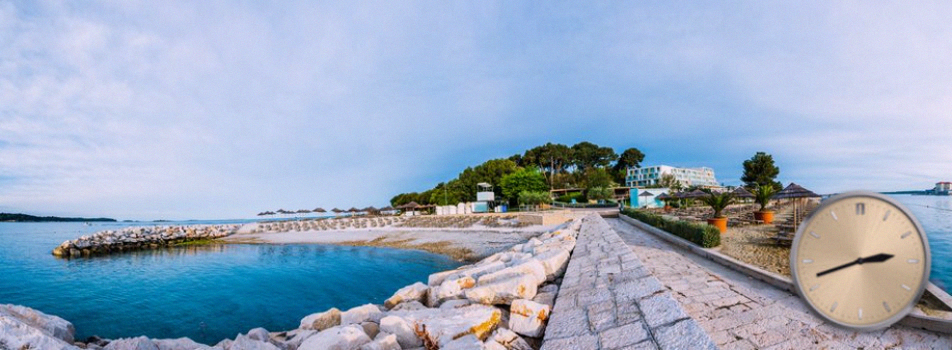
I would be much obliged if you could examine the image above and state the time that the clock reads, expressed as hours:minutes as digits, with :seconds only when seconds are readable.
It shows 2:42
